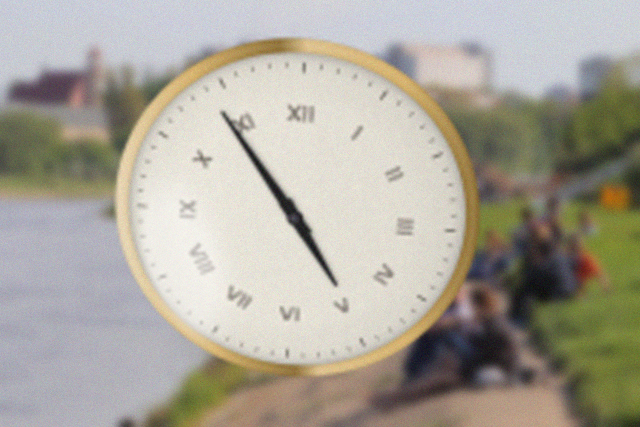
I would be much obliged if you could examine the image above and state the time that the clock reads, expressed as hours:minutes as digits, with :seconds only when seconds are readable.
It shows 4:54
